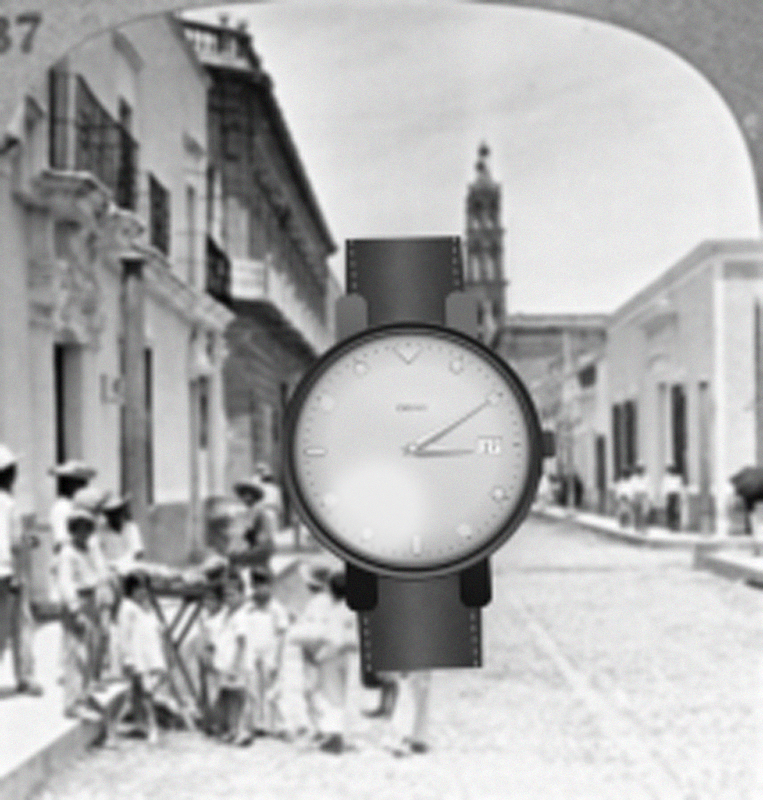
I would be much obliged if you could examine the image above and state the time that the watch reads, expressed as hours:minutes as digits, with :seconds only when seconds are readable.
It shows 3:10
